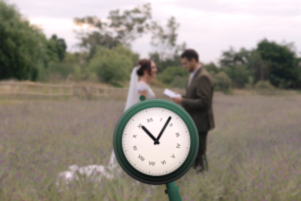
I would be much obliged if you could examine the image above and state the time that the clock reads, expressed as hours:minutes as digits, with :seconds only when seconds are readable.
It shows 11:08
